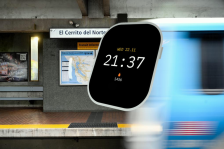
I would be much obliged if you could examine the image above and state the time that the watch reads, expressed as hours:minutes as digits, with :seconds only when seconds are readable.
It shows 21:37
